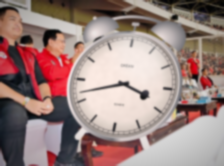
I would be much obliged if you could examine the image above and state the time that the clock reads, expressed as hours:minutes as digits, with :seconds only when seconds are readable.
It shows 3:42
